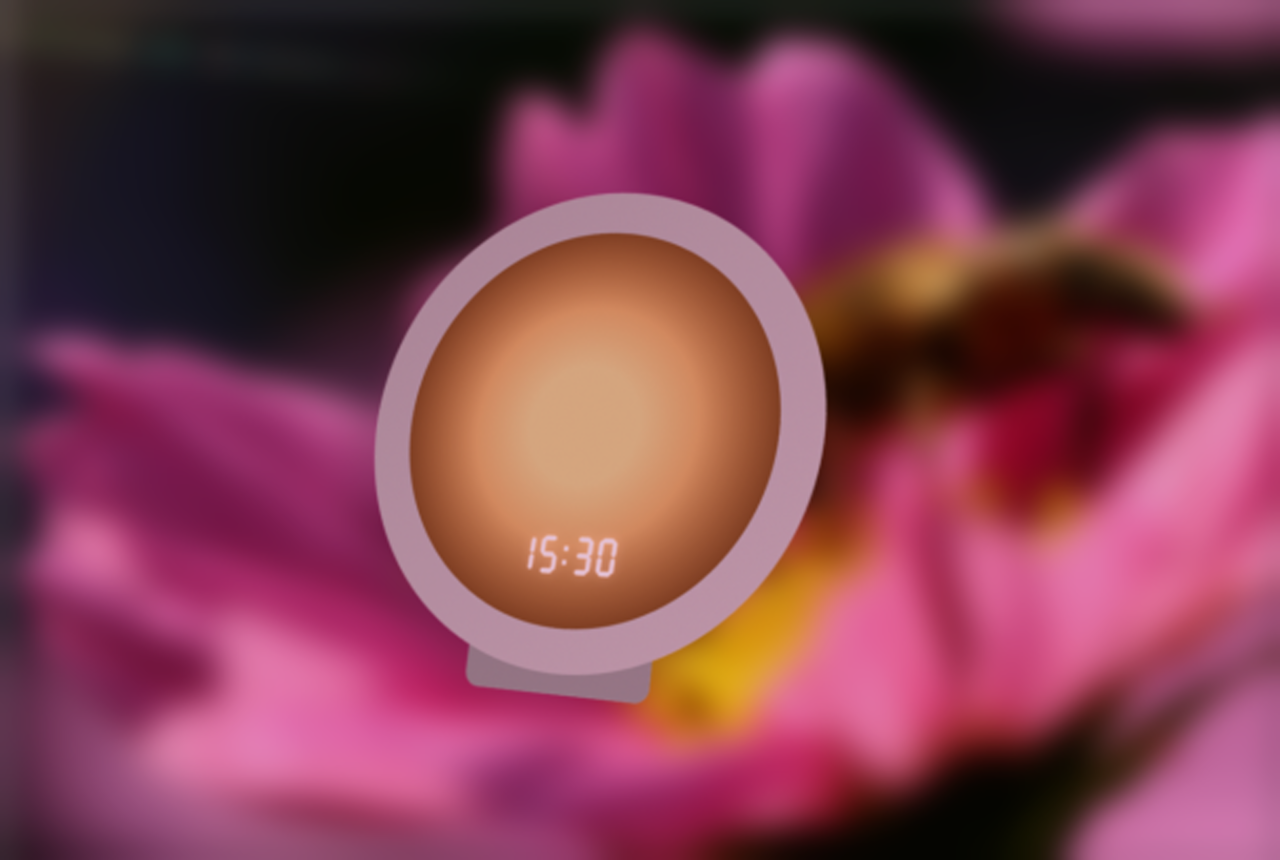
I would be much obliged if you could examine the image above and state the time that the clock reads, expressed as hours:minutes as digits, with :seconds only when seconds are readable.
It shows 15:30
